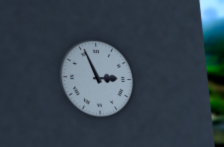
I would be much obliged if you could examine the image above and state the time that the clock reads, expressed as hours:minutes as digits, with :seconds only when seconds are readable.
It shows 2:56
